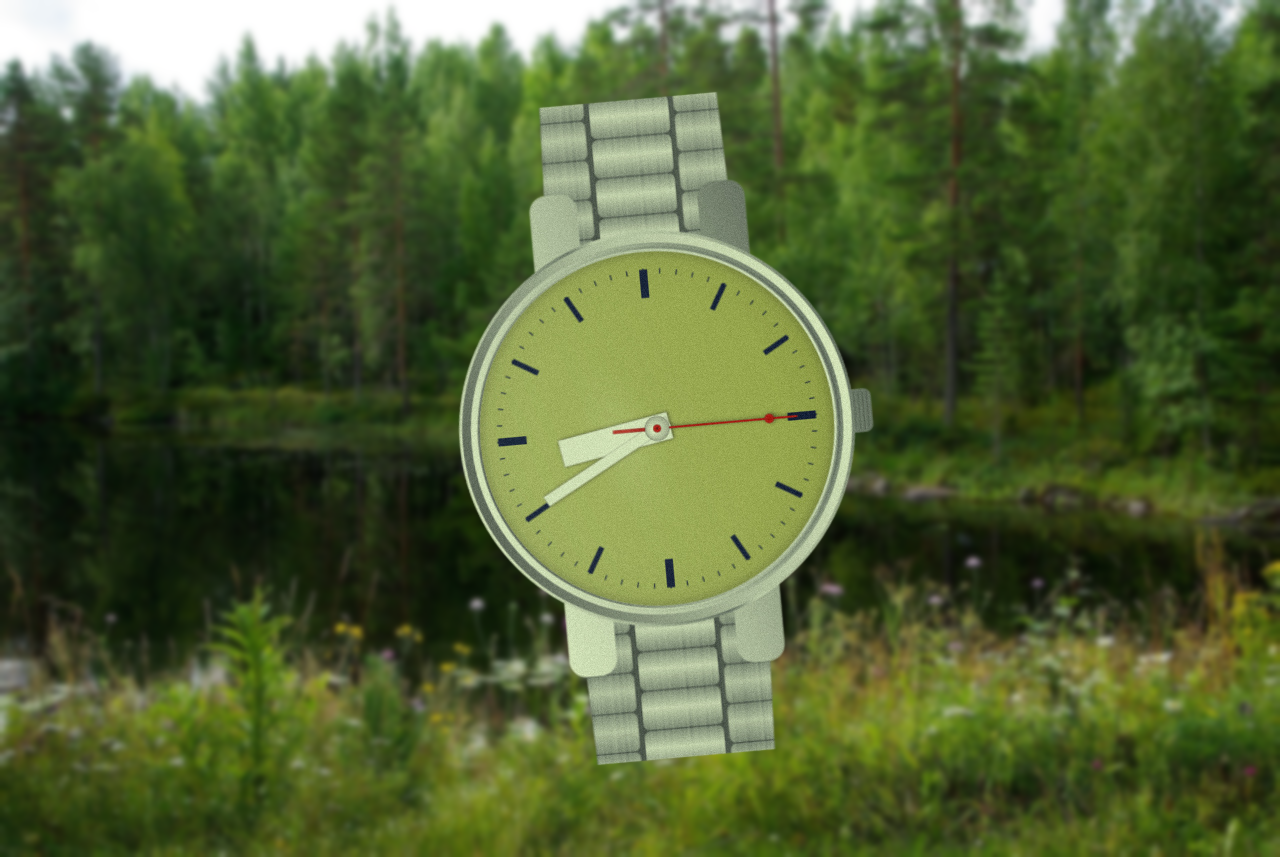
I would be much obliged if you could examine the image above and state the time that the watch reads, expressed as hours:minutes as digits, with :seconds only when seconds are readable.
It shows 8:40:15
